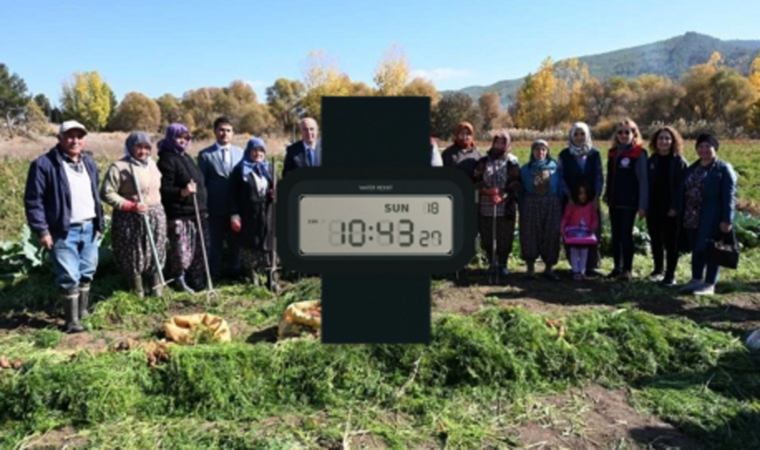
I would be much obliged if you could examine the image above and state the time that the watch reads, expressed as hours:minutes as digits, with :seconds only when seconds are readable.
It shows 10:43:27
